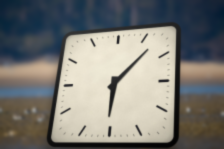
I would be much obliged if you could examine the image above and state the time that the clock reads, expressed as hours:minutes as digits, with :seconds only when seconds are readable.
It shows 6:07
